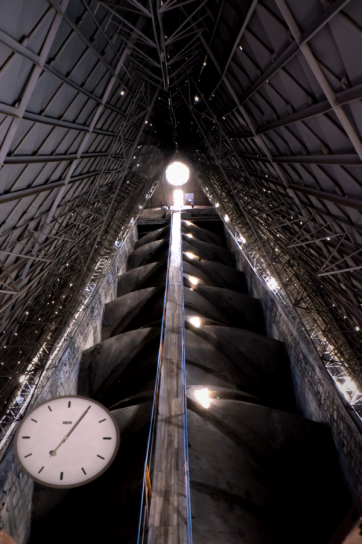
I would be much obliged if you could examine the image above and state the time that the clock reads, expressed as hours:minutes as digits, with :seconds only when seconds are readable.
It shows 7:05
